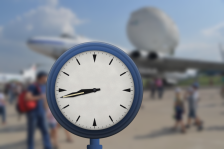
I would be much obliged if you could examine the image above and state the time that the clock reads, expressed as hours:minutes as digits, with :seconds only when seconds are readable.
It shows 8:43
